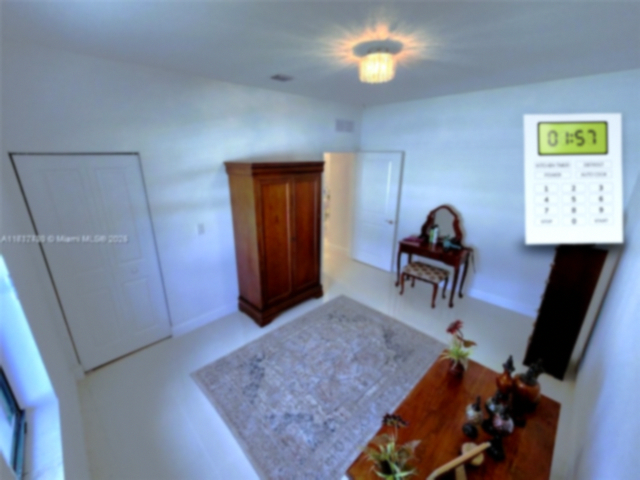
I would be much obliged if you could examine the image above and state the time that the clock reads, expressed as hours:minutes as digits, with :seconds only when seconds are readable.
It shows 1:57
